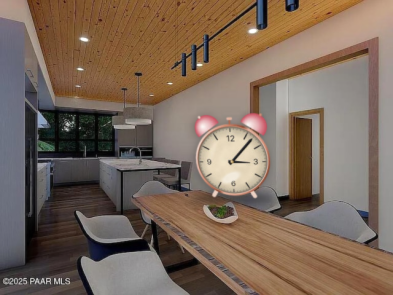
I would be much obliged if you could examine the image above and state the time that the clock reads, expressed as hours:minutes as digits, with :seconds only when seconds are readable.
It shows 3:07
